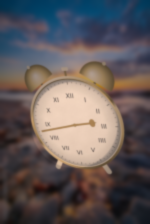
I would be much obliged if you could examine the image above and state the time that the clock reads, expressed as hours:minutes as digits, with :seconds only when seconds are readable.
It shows 2:43
